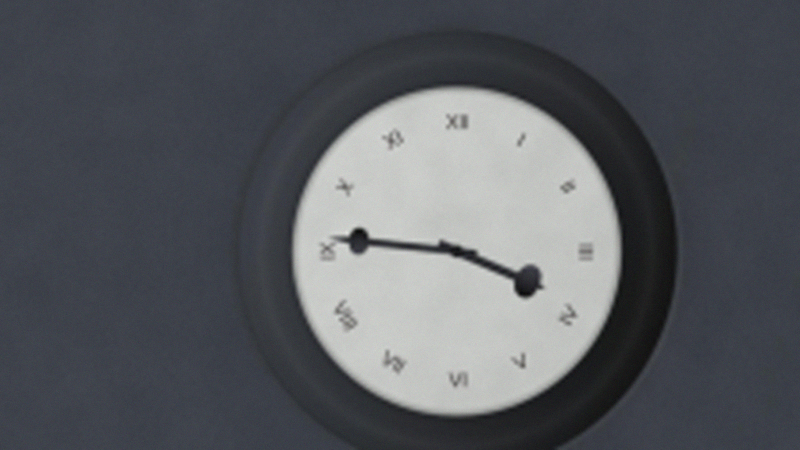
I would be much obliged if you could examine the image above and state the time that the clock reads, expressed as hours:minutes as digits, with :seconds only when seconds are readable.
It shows 3:46
